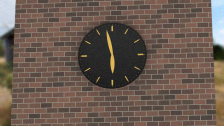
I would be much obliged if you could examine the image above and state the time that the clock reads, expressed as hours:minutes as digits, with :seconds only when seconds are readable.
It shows 5:58
